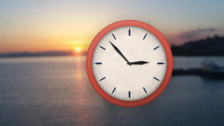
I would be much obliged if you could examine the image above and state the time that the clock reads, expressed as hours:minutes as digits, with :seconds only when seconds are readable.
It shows 2:53
